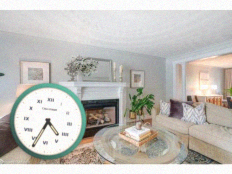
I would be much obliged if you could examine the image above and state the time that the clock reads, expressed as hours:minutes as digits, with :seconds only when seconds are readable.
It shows 4:34
